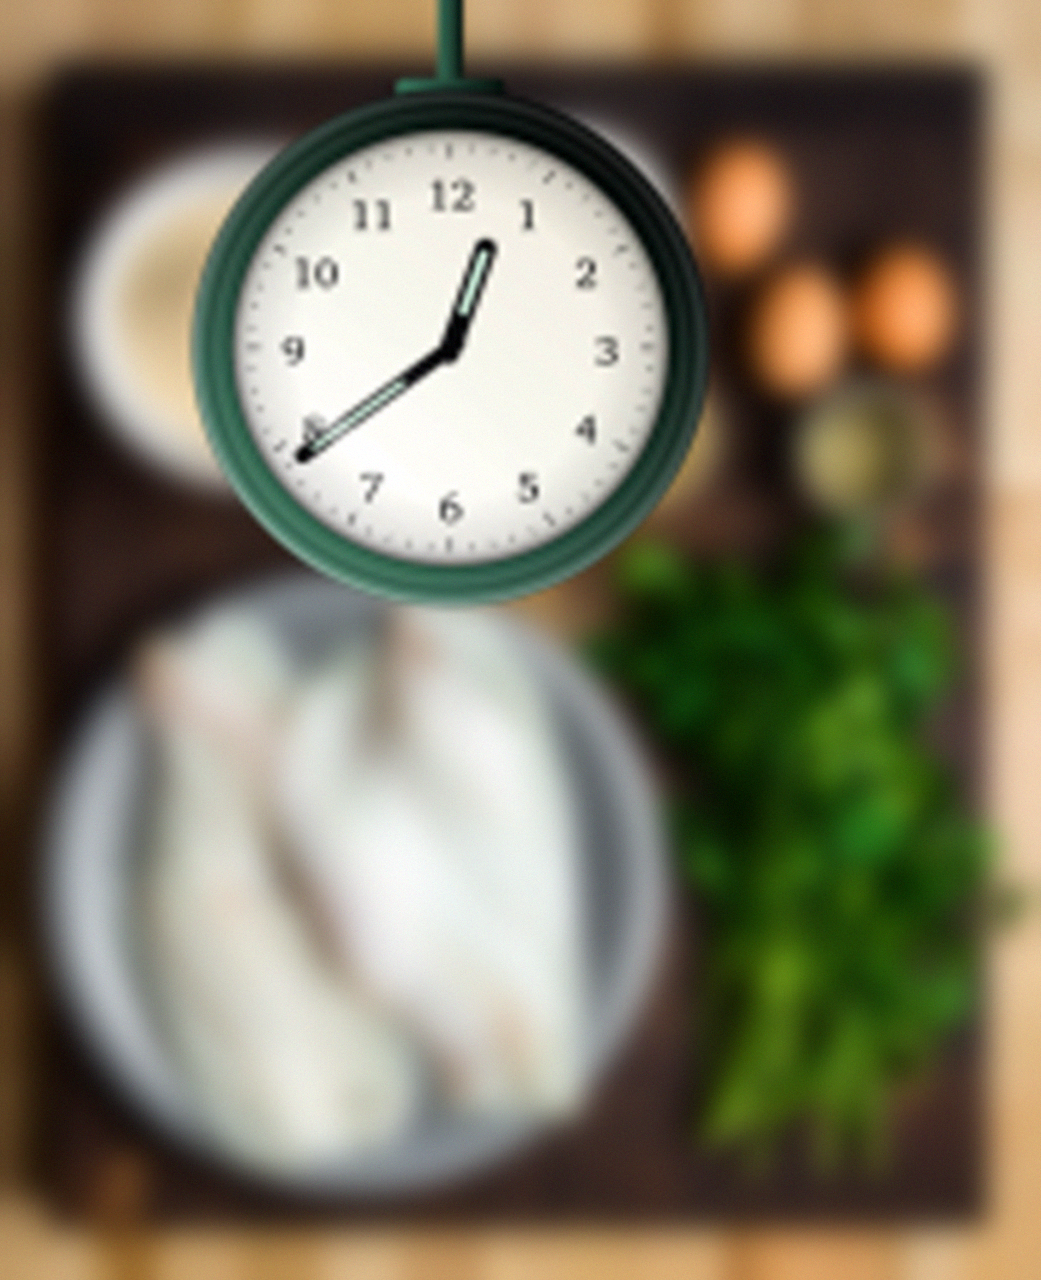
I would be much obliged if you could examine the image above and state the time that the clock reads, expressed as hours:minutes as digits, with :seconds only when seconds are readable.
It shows 12:39
